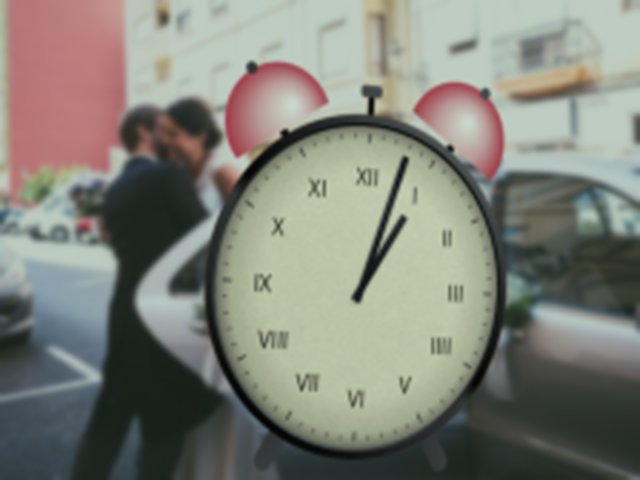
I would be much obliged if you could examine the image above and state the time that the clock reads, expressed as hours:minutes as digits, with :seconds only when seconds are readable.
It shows 1:03
